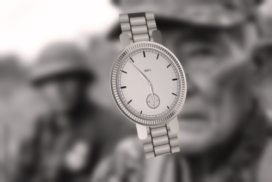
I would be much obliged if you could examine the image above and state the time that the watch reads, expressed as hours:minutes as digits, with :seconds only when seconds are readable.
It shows 5:54
